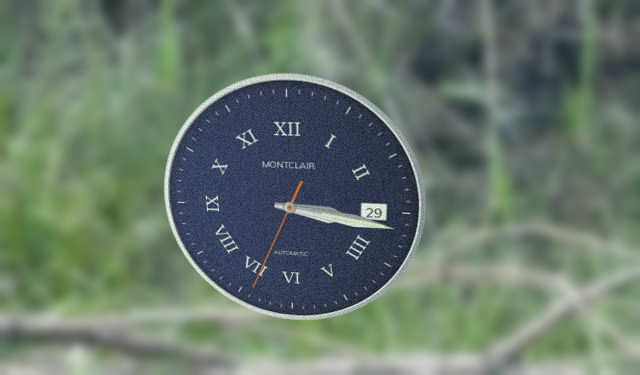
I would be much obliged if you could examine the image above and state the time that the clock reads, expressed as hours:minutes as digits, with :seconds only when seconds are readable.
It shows 3:16:34
